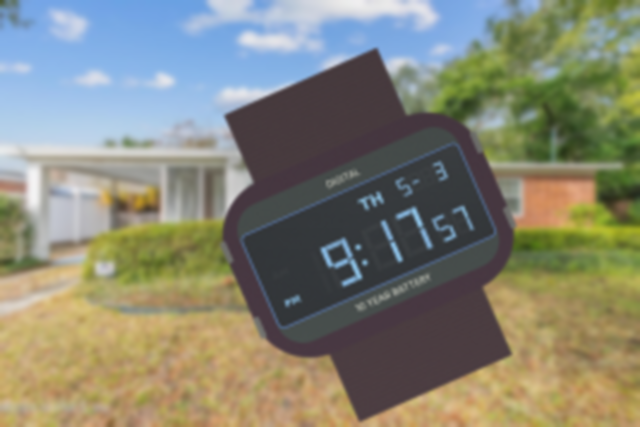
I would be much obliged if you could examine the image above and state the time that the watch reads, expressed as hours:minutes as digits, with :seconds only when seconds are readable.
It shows 9:17:57
